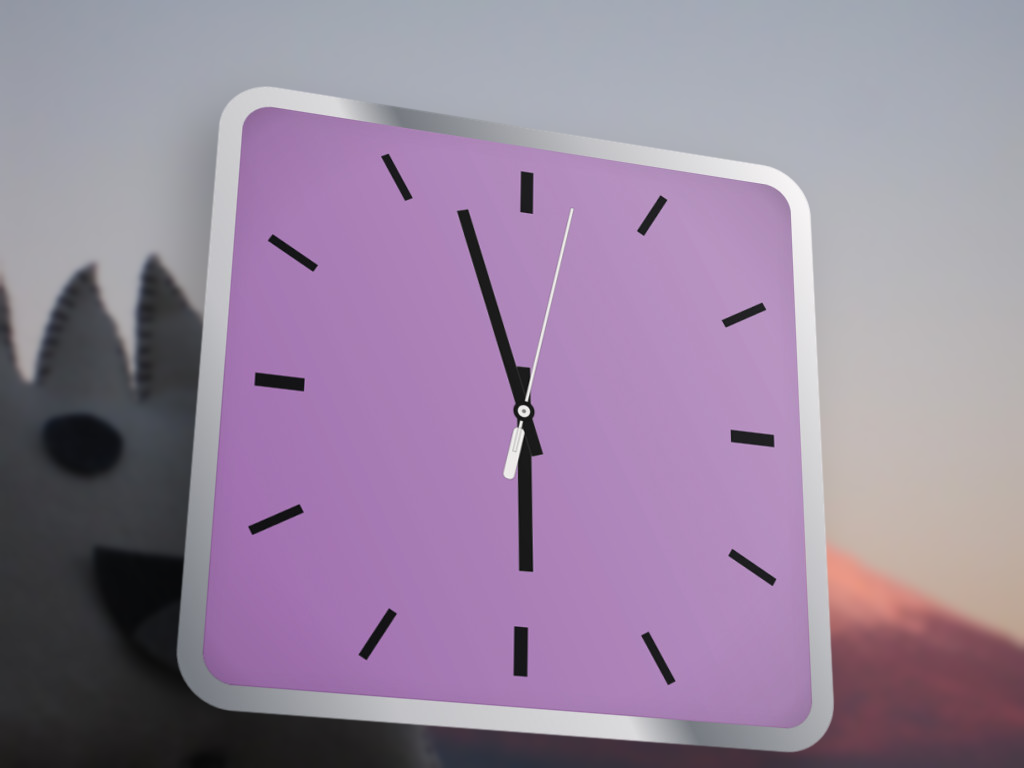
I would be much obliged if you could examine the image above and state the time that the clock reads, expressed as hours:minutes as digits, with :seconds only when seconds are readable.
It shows 5:57:02
